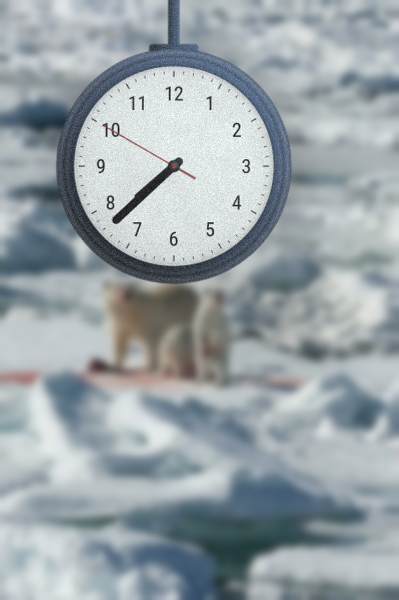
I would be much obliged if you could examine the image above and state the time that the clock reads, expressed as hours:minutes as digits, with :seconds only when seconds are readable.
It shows 7:37:50
